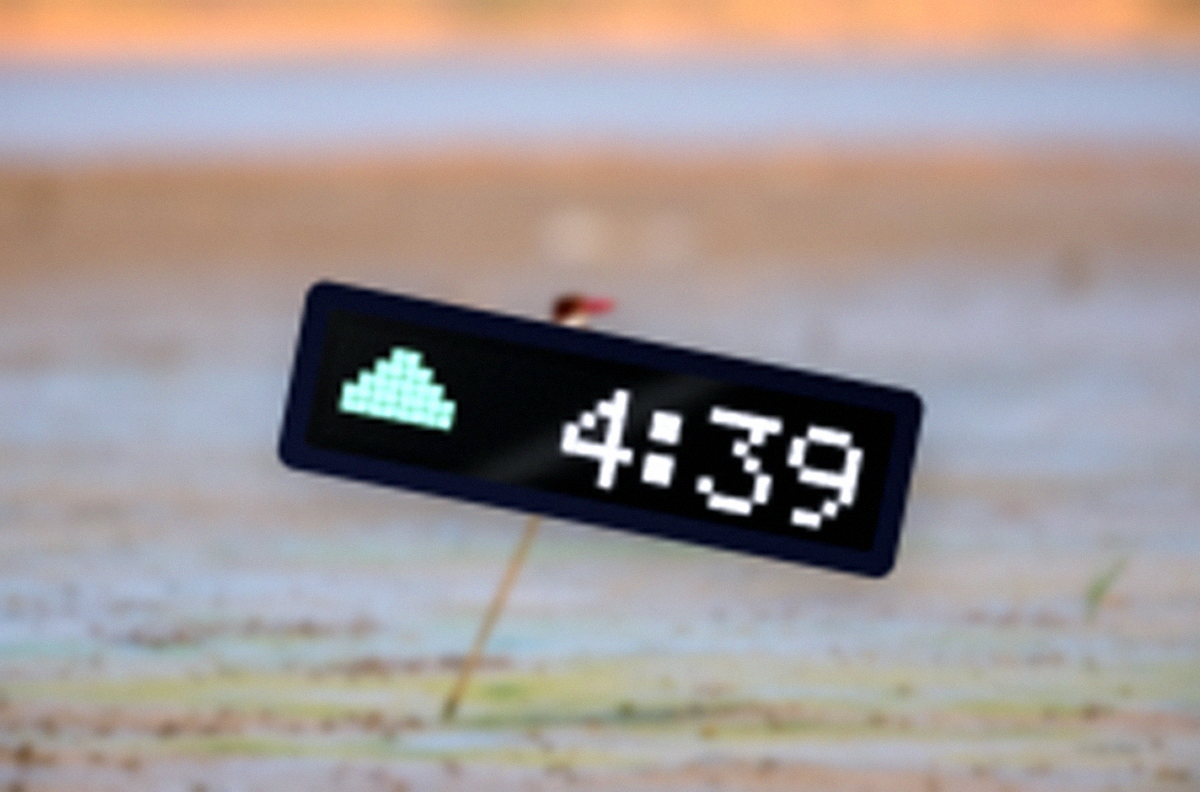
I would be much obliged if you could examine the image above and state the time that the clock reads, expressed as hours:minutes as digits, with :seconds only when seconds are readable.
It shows 4:39
